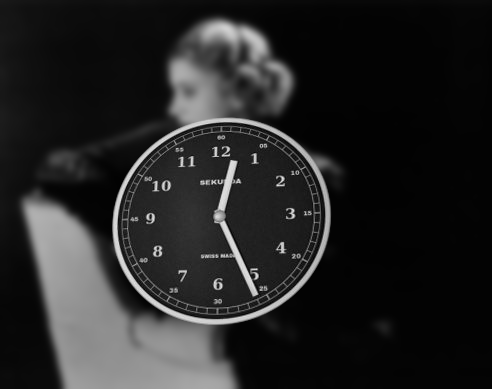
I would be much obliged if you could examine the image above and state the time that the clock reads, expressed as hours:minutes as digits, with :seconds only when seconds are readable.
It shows 12:26
